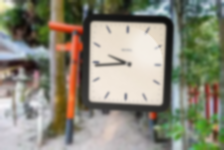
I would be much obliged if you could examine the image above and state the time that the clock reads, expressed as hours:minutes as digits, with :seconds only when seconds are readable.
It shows 9:44
